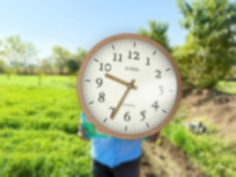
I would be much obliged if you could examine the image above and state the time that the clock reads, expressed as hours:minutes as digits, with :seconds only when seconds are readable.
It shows 9:34
